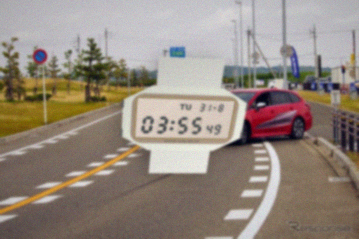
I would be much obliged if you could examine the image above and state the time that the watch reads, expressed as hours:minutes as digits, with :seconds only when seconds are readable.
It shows 3:55:49
